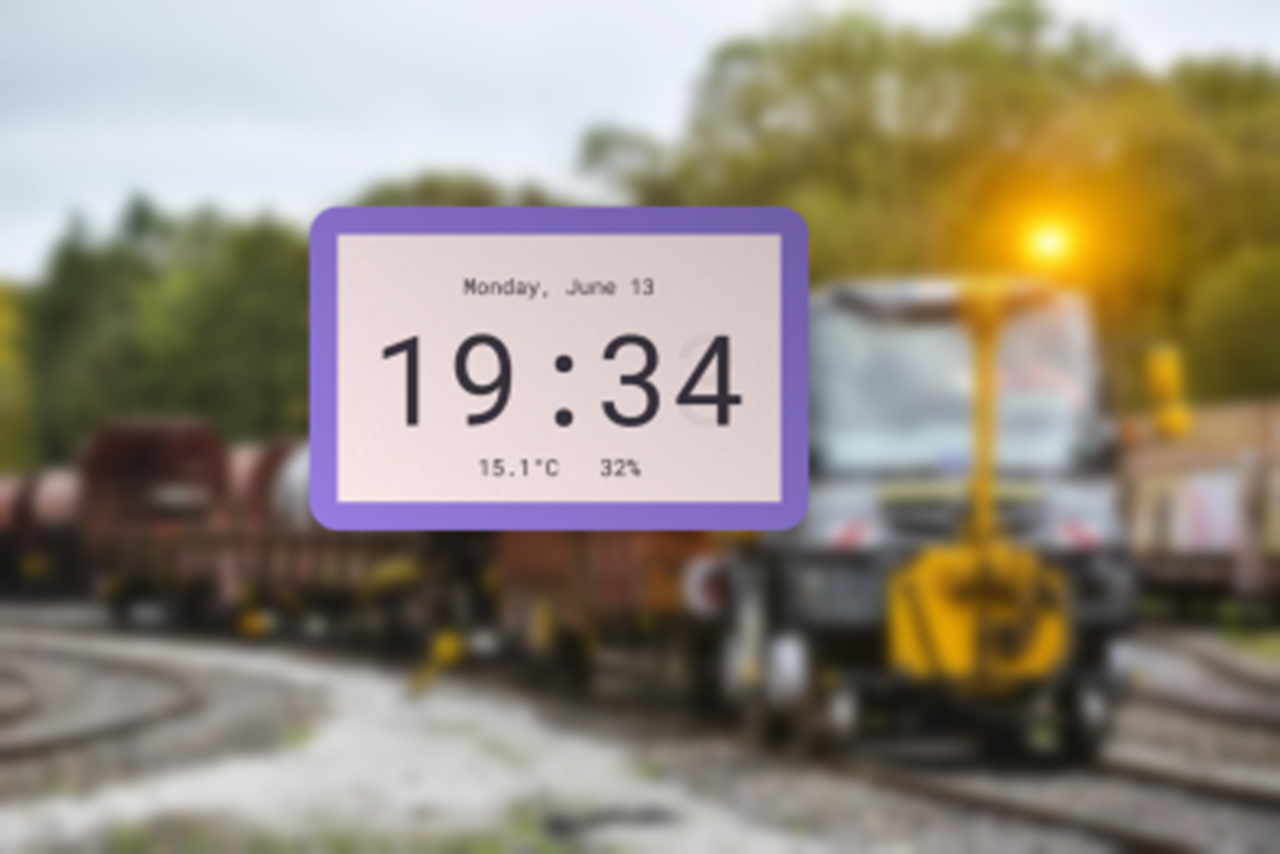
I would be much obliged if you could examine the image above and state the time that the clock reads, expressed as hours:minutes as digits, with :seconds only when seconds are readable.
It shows 19:34
